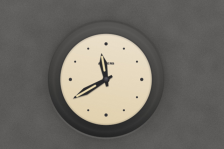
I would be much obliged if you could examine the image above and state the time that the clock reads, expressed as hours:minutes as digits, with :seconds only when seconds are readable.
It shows 11:40
